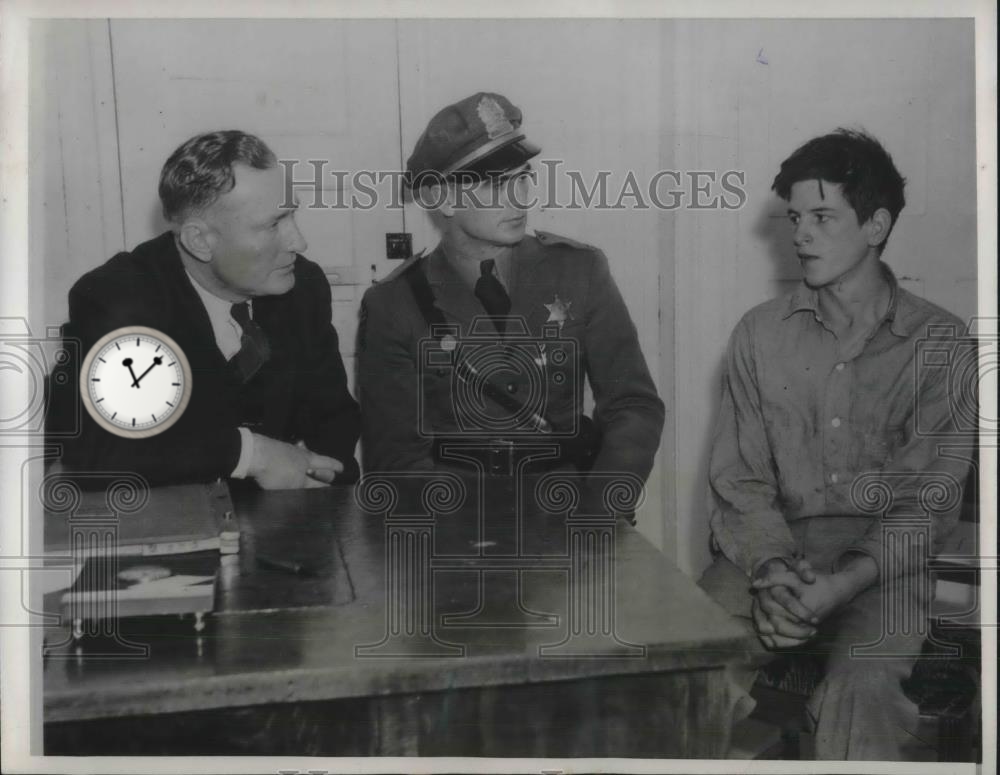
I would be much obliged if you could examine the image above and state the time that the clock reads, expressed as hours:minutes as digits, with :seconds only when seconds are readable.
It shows 11:07
